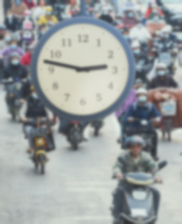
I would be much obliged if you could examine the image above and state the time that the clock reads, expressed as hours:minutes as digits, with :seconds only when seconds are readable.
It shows 2:47
